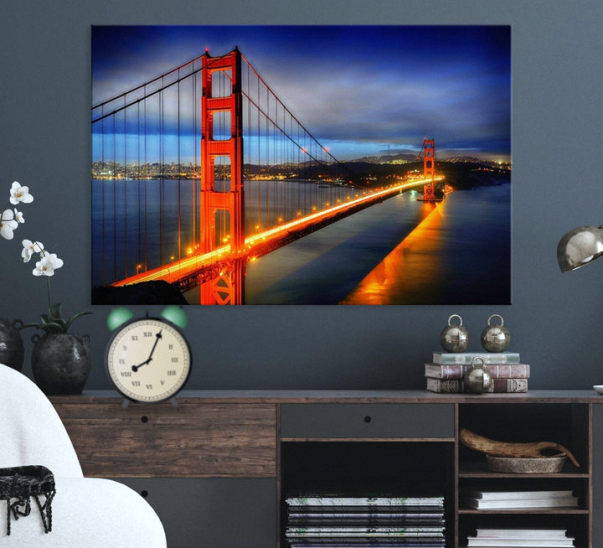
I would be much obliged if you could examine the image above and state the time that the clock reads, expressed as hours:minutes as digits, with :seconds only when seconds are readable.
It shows 8:04
